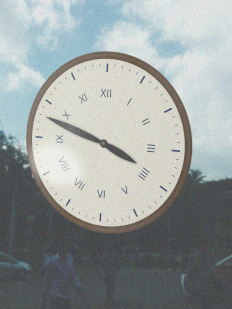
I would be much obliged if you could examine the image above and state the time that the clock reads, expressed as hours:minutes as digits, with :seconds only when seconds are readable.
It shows 3:48
